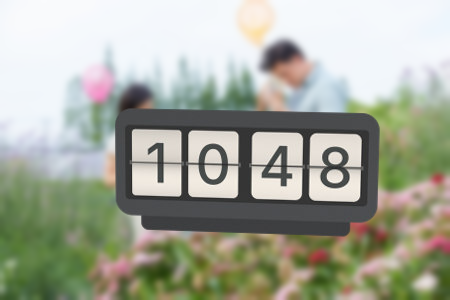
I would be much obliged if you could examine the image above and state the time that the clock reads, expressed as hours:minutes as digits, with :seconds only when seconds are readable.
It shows 10:48
